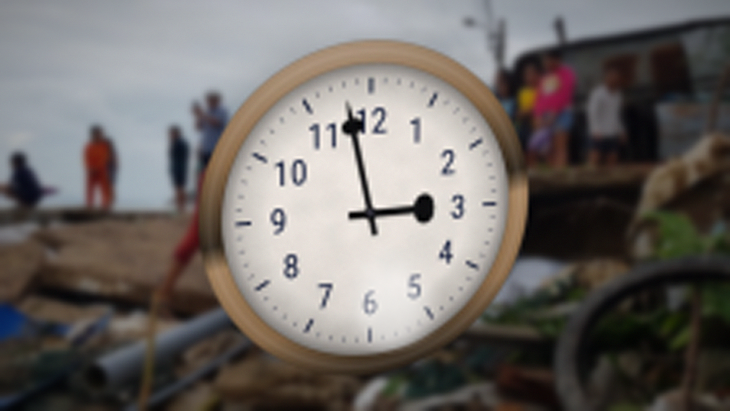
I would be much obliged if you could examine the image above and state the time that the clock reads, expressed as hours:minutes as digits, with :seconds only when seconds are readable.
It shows 2:58
